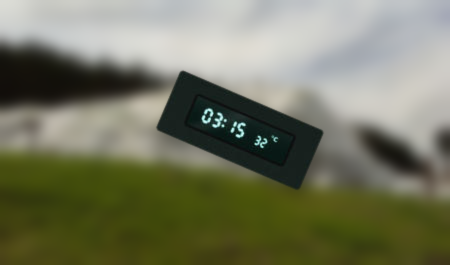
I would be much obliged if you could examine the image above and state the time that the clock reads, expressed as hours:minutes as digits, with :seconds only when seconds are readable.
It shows 3:15
